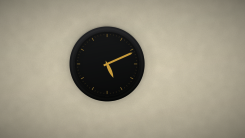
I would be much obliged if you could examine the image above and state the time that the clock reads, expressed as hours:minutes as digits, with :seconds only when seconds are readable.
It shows 5:11
